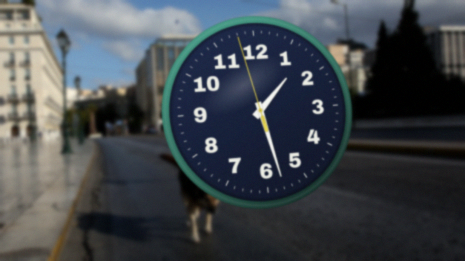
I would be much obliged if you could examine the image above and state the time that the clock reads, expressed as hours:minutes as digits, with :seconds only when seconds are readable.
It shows 1:27:58
